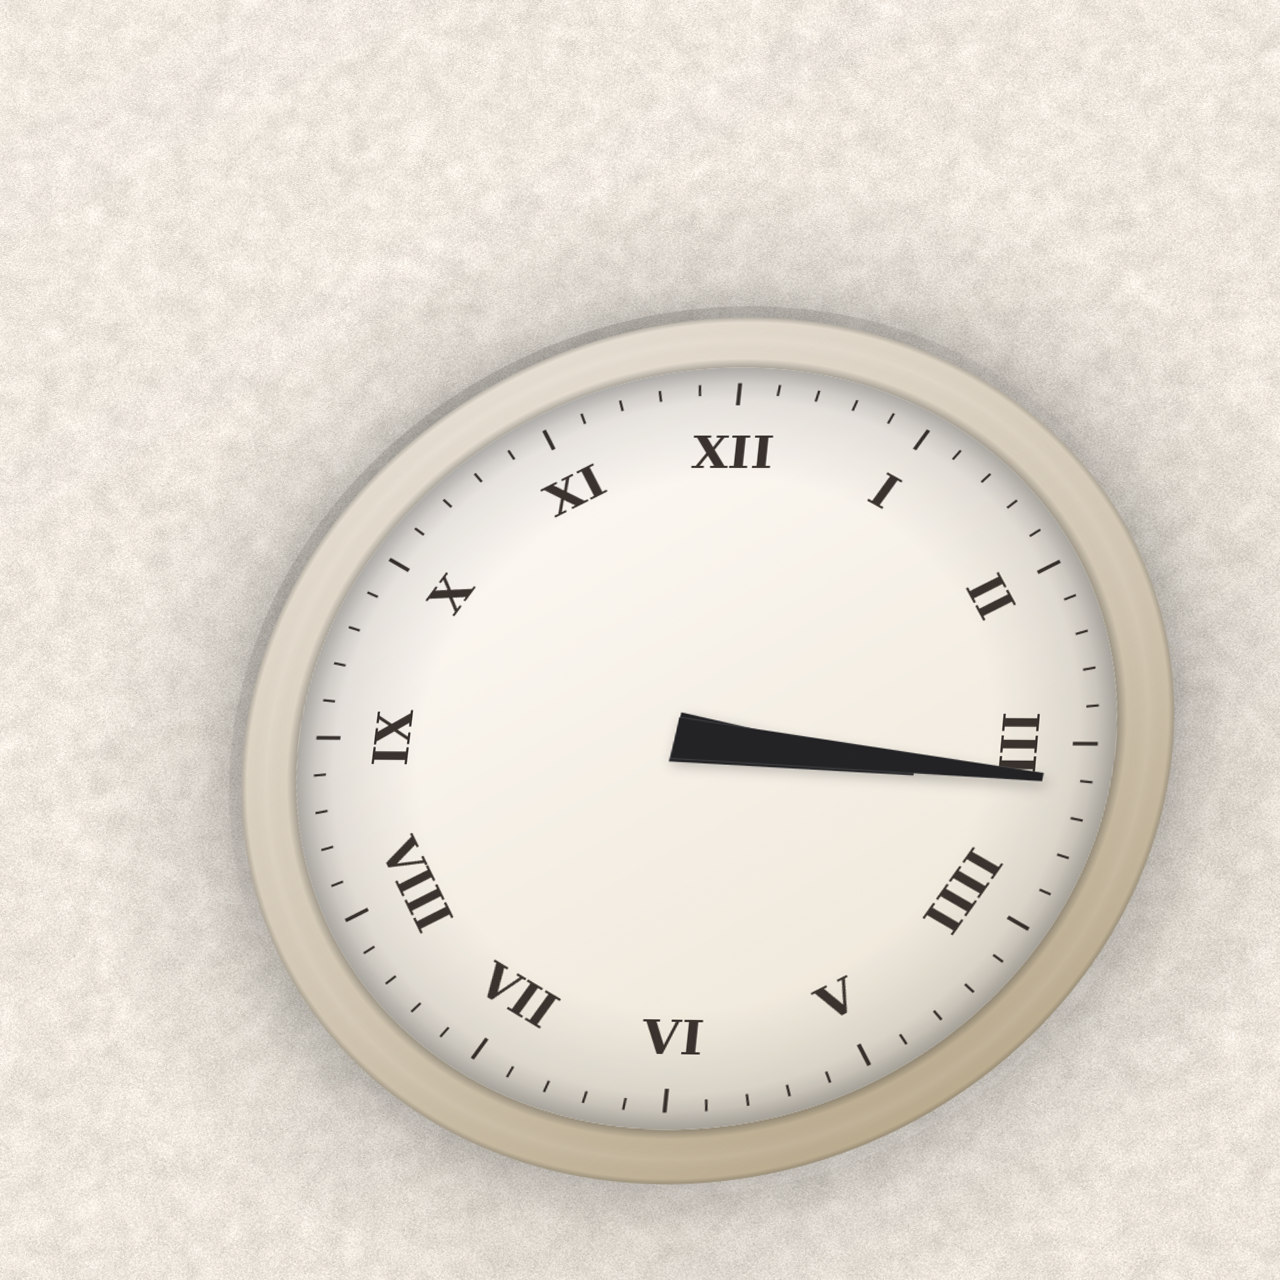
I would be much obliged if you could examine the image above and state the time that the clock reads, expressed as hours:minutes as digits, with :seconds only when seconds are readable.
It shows 3:16
